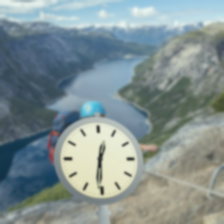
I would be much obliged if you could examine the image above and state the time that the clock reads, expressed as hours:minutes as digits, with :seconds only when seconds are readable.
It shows 12:31
